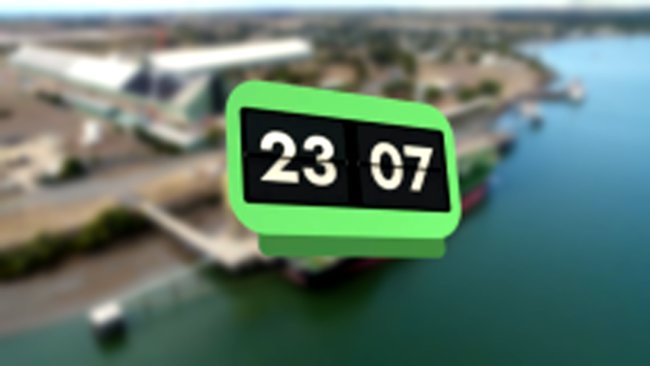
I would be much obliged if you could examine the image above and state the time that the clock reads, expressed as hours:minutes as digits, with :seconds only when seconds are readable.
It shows 23:07
